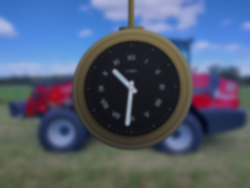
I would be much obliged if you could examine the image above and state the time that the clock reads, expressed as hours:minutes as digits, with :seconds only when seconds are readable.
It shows 10:31
